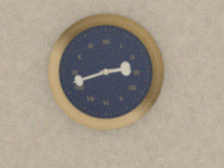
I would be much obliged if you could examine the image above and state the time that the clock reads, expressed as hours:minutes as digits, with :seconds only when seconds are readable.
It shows 2:42
